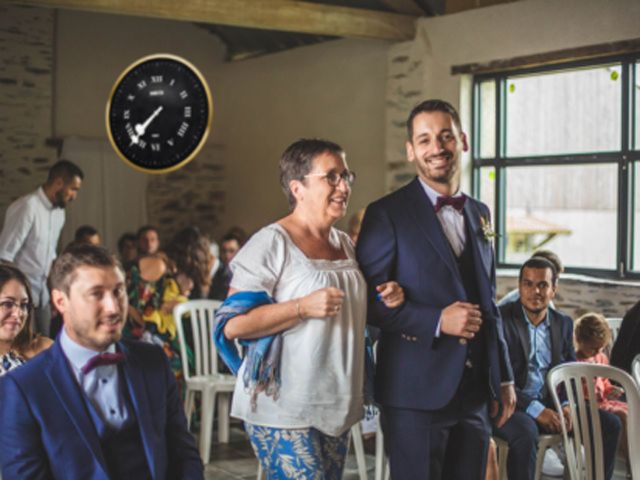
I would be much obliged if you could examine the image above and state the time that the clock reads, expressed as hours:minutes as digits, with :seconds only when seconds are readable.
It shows 7:37
